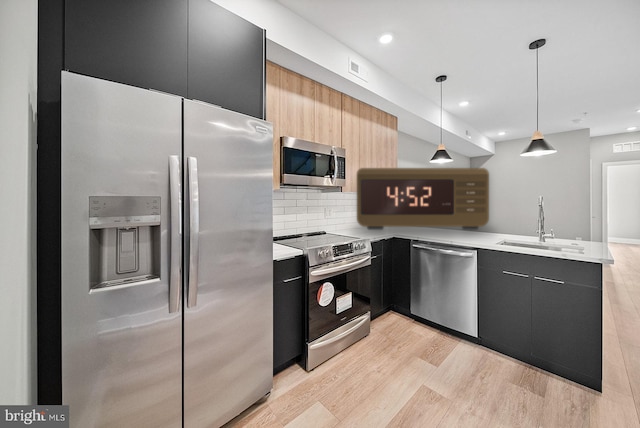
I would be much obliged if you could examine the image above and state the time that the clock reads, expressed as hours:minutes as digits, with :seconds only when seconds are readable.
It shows 4:52
